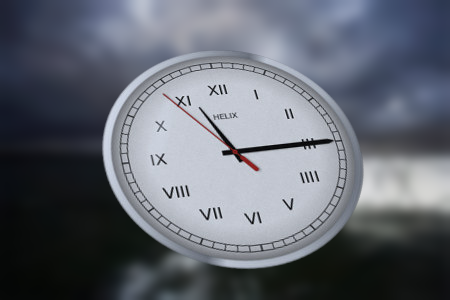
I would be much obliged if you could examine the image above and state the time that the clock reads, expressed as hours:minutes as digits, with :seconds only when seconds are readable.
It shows 11:14:54
